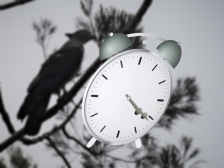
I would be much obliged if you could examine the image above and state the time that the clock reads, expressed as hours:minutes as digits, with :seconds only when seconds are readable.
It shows 4:21
